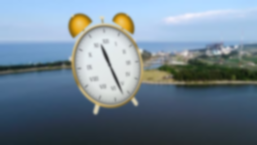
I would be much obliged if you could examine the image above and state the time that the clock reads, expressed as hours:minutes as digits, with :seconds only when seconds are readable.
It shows 11:27
